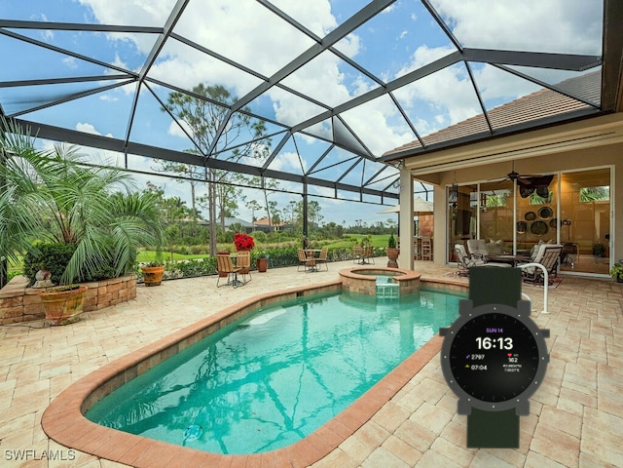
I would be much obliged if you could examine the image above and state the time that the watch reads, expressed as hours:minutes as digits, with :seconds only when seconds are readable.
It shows 16:13
